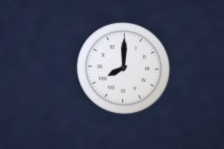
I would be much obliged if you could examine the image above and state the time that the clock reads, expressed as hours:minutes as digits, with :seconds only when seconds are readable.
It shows 8:00
